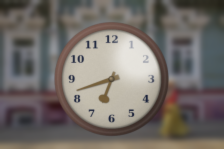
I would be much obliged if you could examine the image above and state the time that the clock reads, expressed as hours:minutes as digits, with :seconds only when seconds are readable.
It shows 6:42
